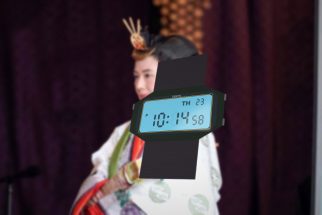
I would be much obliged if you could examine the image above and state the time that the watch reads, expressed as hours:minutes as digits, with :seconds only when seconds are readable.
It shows 10:14:58
